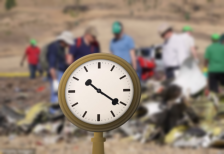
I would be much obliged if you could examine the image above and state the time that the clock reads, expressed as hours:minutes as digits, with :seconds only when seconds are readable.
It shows 10:21
